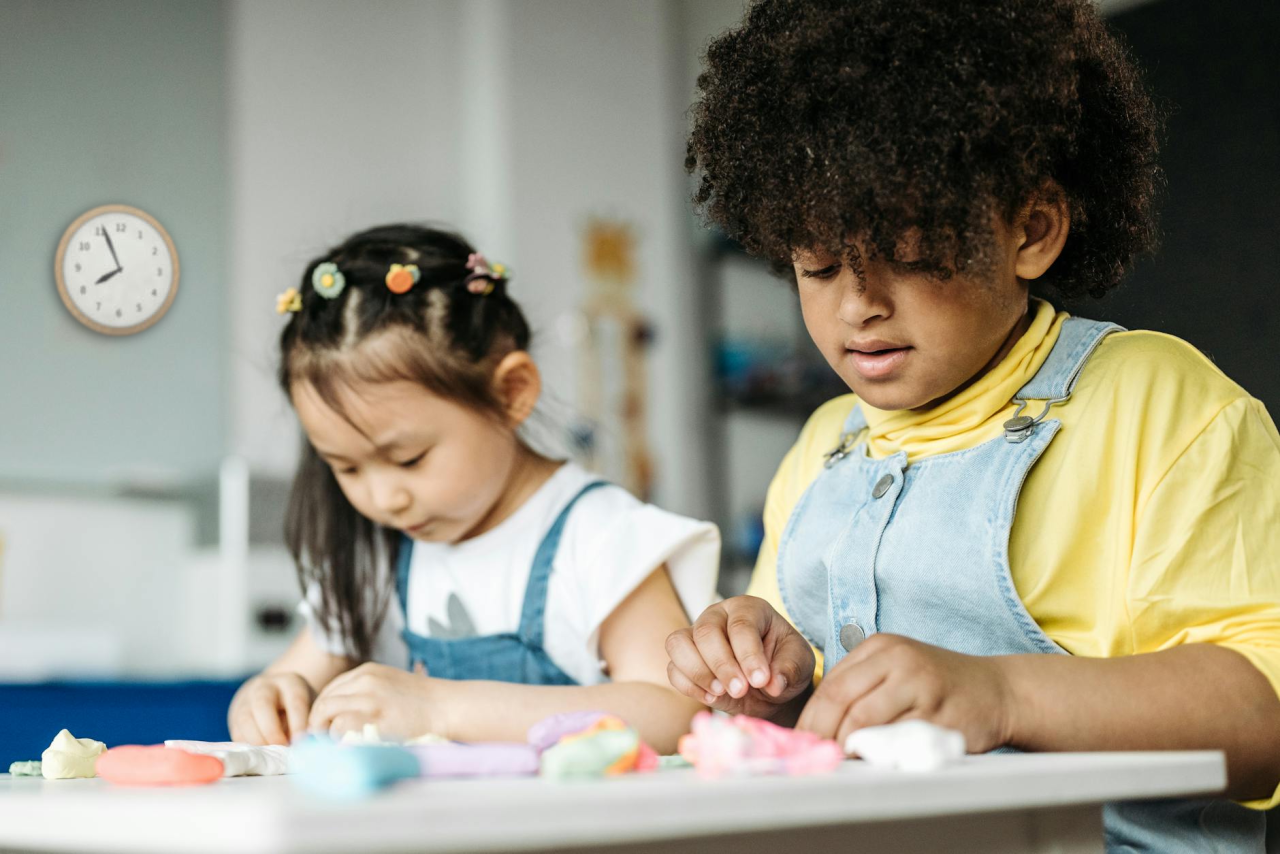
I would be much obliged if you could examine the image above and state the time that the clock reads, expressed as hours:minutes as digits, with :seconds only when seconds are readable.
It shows 7:56
